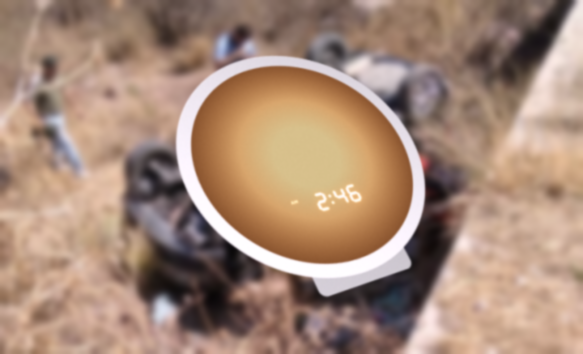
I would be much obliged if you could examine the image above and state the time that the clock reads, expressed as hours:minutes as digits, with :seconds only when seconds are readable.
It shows 2:46
